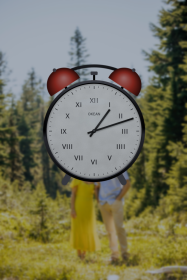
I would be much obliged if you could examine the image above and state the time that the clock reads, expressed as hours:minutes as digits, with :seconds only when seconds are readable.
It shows 1:12
